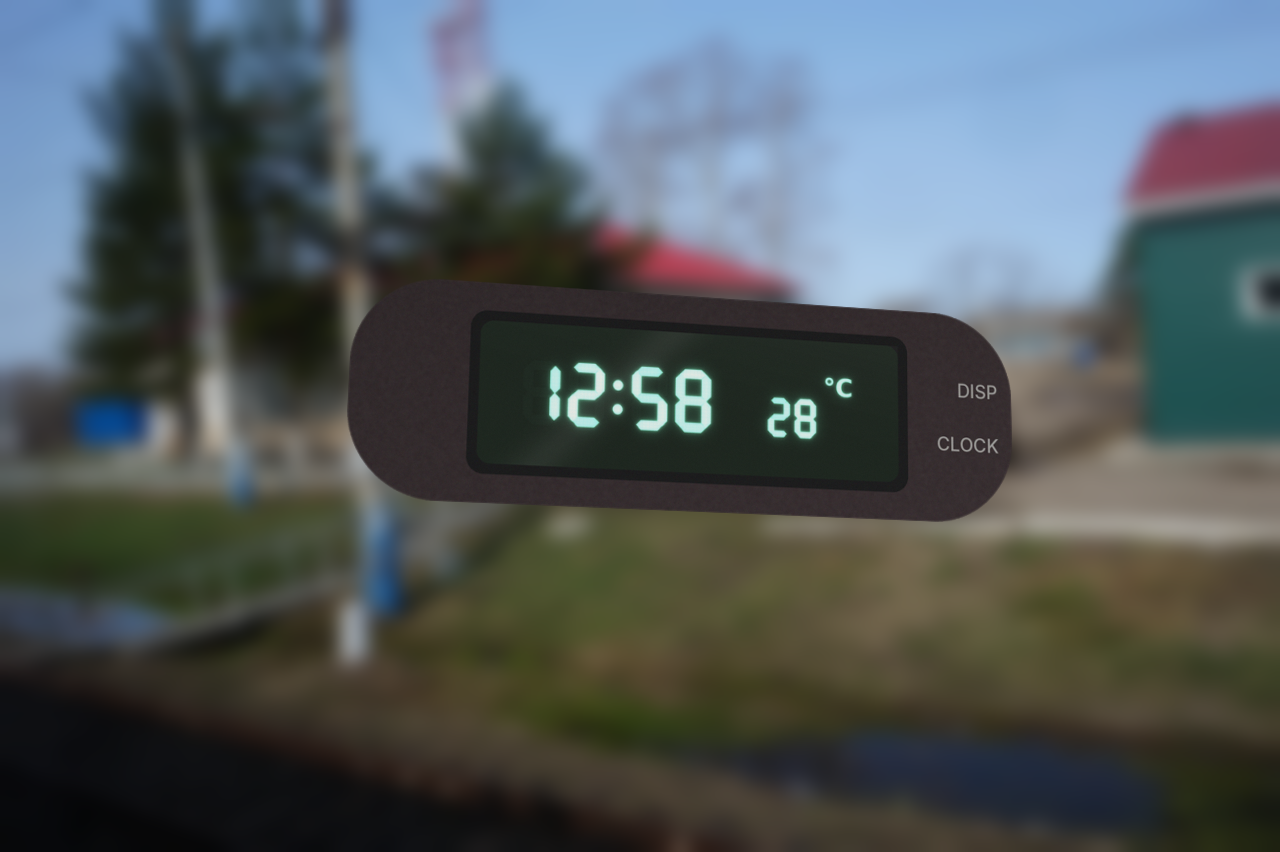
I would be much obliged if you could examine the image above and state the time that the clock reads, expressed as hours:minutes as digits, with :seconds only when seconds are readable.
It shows 12:58
